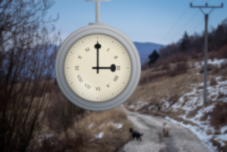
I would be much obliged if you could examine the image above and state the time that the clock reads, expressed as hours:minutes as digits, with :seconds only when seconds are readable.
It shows 3:00
